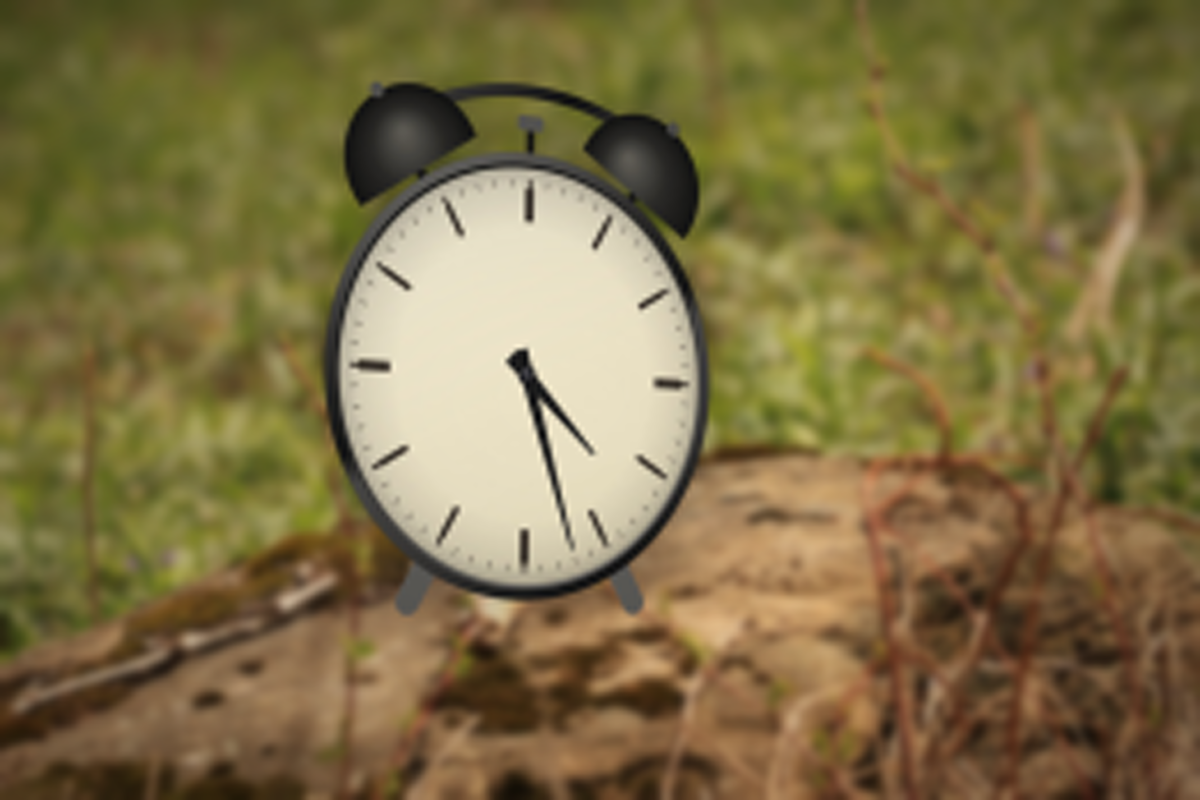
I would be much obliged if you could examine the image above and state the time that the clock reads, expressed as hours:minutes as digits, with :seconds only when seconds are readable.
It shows 4:27
